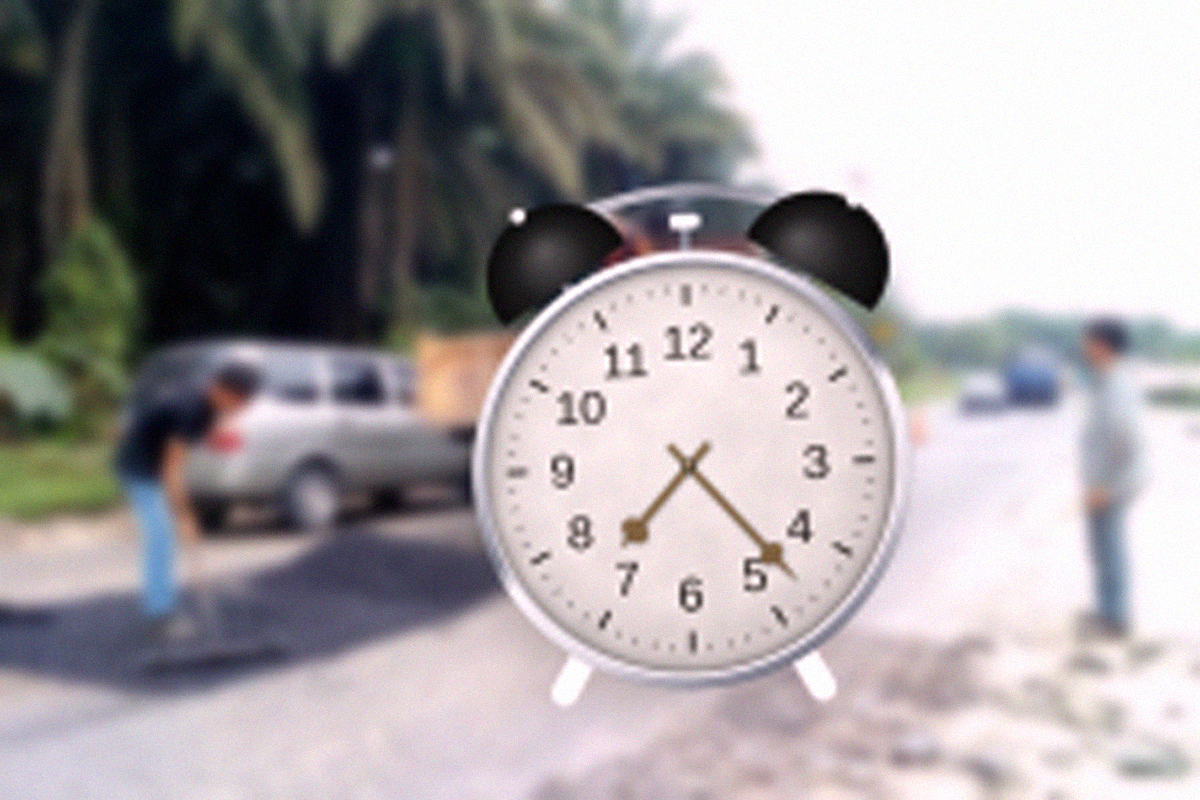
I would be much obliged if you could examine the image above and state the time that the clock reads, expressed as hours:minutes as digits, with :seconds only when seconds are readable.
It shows 7:23
